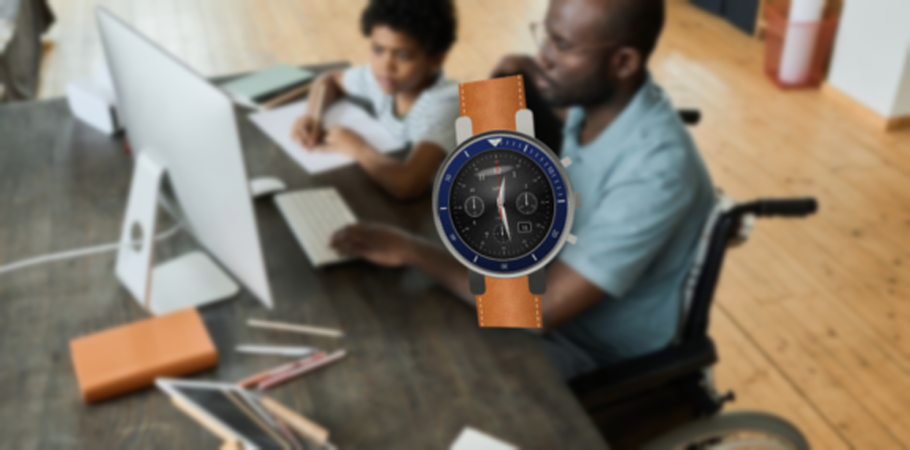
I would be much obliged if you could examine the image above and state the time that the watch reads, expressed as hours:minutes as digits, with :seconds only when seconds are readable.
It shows 12:28
